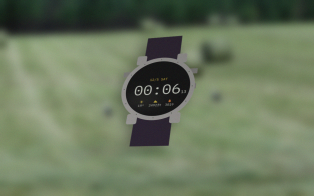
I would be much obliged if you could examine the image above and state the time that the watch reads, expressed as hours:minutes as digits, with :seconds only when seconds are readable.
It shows 0:06
